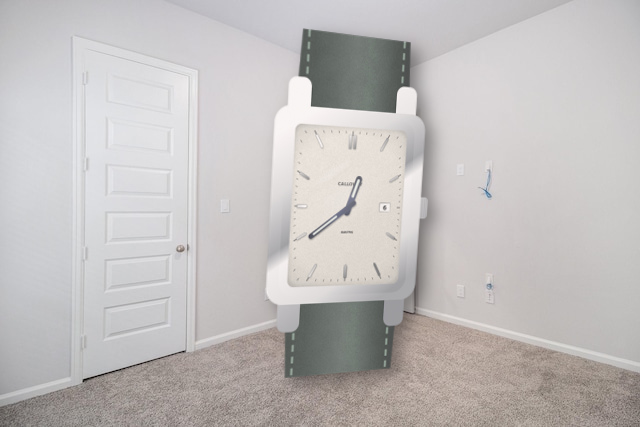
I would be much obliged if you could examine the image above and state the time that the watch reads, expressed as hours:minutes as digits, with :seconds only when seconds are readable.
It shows 12:39
